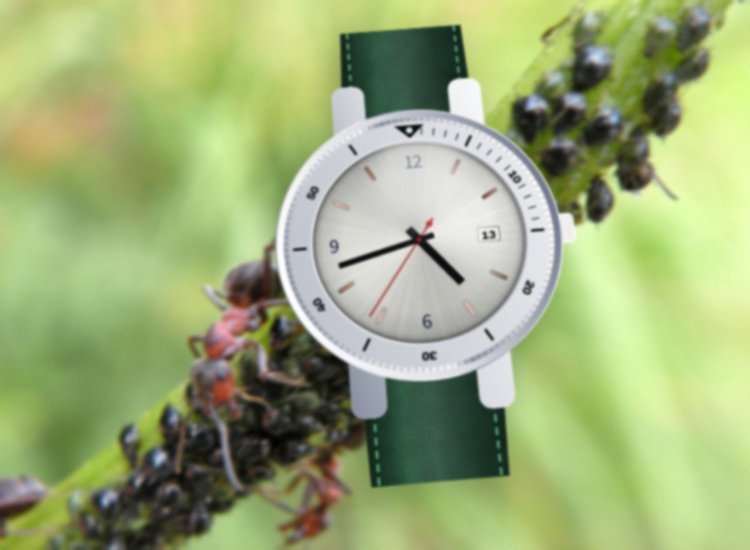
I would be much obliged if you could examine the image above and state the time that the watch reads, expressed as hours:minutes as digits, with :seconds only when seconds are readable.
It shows 4:42:36
